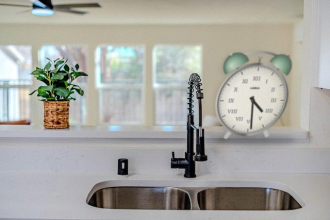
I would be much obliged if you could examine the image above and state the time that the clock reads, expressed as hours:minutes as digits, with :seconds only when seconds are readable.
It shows 4:29
